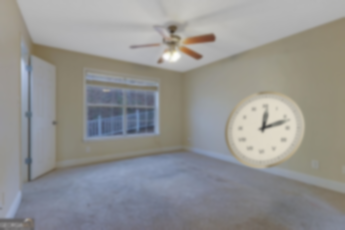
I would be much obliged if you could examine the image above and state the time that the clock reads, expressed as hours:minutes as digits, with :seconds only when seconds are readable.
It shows 12:12
